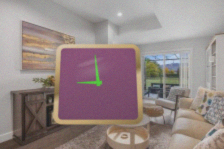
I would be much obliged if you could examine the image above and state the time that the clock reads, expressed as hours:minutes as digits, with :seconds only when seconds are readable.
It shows 8:59
